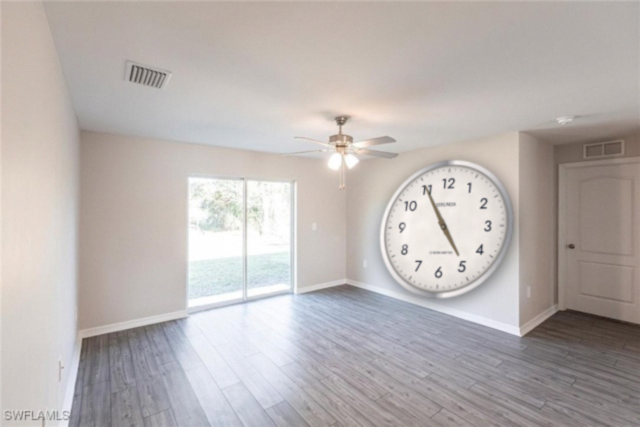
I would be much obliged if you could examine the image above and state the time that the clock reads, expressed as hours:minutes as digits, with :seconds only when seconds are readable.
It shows 4:55
